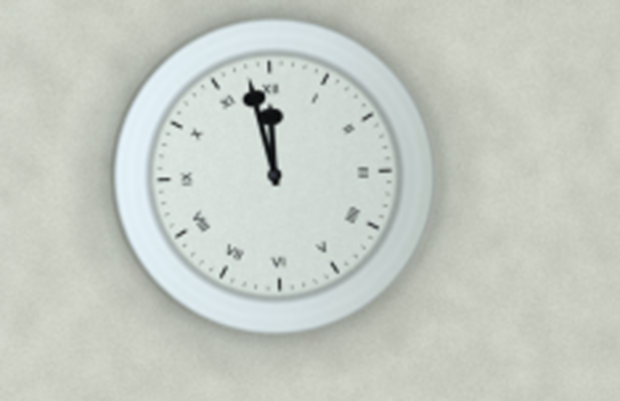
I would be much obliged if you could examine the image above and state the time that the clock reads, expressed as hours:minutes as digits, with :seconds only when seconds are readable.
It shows 11:58
